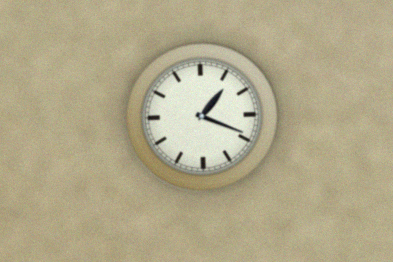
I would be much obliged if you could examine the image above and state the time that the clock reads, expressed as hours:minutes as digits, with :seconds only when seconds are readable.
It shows 1:19
